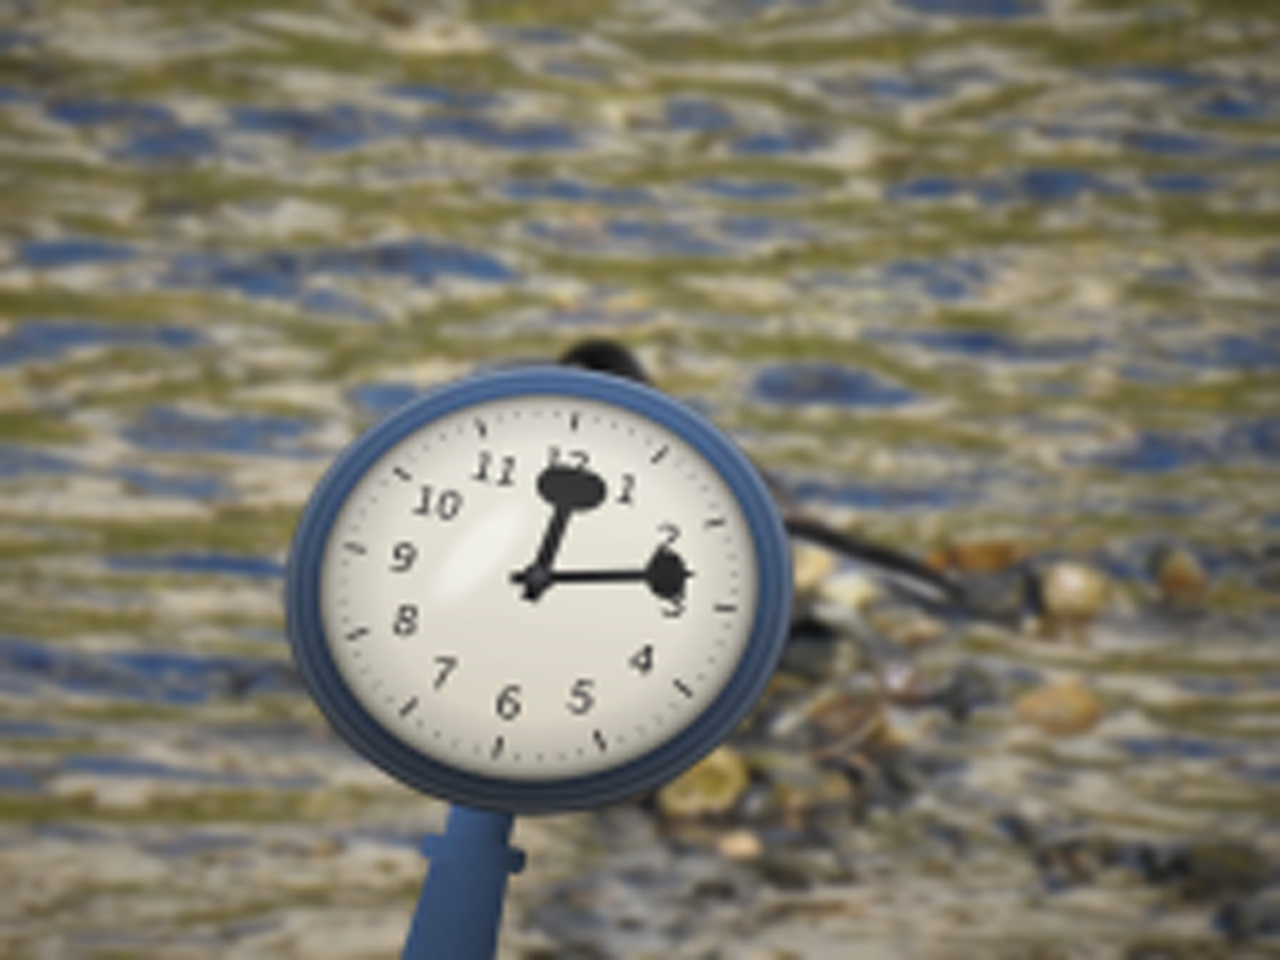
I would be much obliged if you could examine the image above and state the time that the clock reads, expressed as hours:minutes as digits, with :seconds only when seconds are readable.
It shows 12:13
